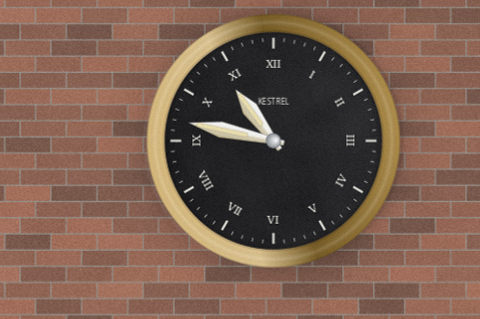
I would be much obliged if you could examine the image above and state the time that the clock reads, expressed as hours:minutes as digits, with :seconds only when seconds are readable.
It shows 10:47
